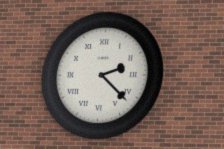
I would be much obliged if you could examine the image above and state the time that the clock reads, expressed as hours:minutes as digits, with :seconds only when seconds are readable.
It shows 2:22
